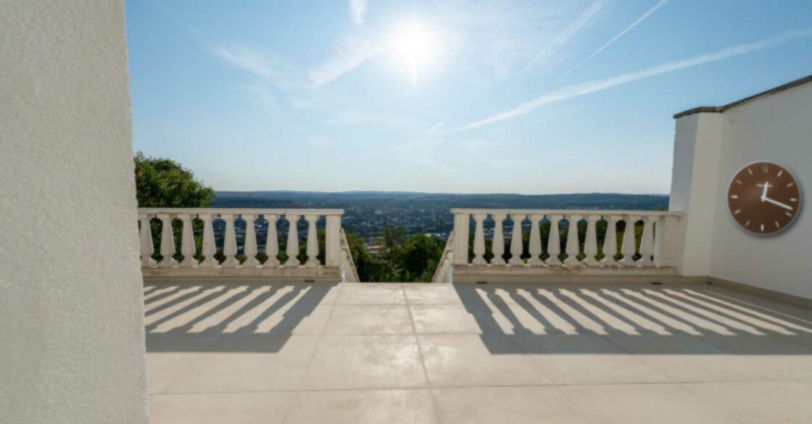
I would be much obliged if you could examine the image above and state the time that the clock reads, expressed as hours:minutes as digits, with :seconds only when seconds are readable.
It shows 12:18
